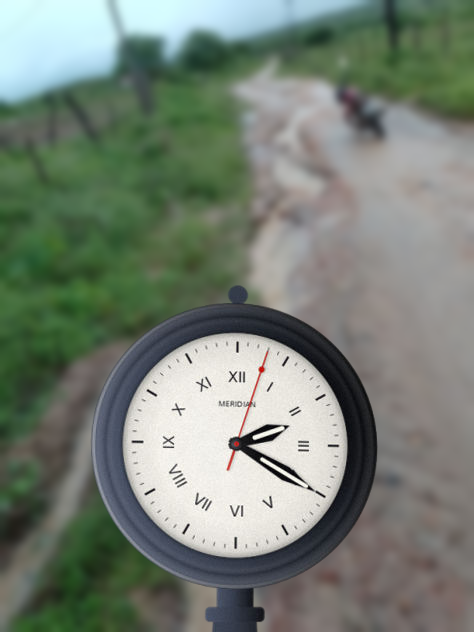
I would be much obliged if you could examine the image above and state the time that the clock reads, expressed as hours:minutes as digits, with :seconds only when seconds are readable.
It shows 2:20:03
